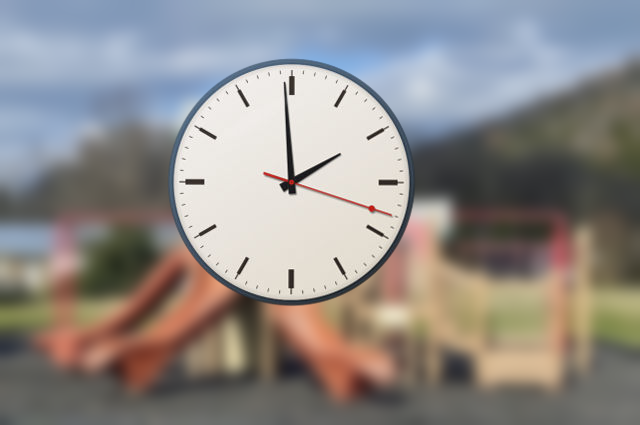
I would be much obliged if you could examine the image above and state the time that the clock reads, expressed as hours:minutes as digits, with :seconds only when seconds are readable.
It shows 1:59:18
